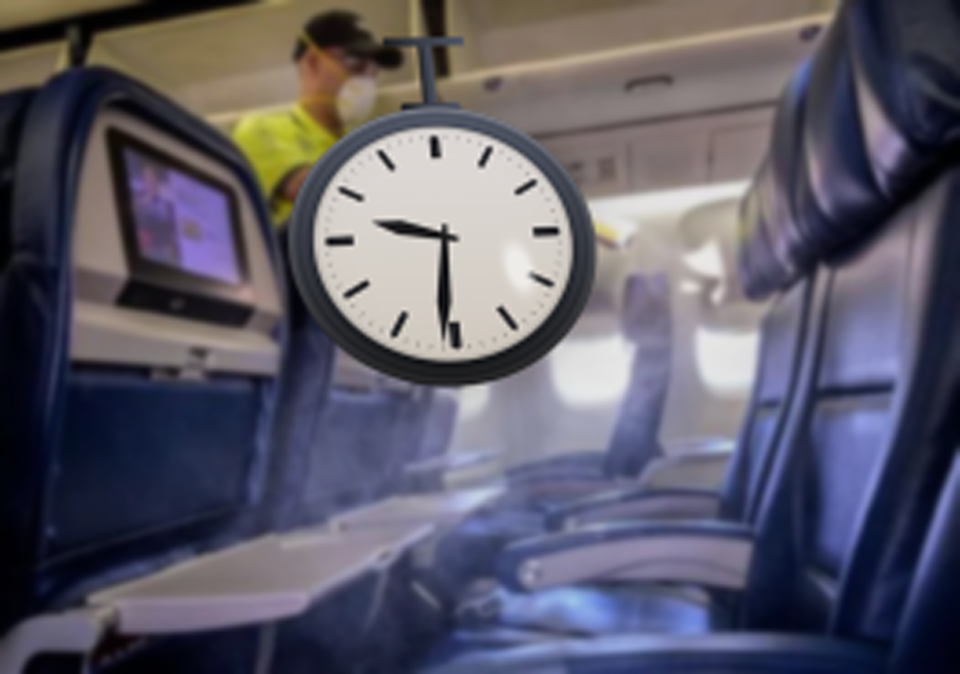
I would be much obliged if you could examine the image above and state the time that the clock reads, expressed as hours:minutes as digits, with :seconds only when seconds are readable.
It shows 9:31
